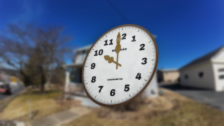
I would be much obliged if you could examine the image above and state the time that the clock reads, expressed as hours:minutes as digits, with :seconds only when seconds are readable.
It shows 9:59
